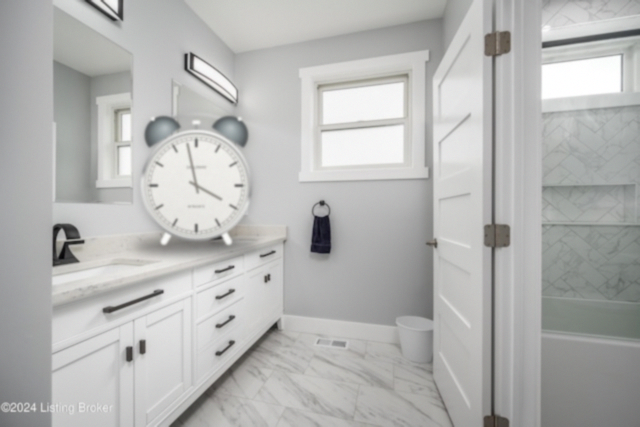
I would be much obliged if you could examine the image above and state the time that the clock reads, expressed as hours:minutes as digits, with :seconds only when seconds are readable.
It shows 3:58
